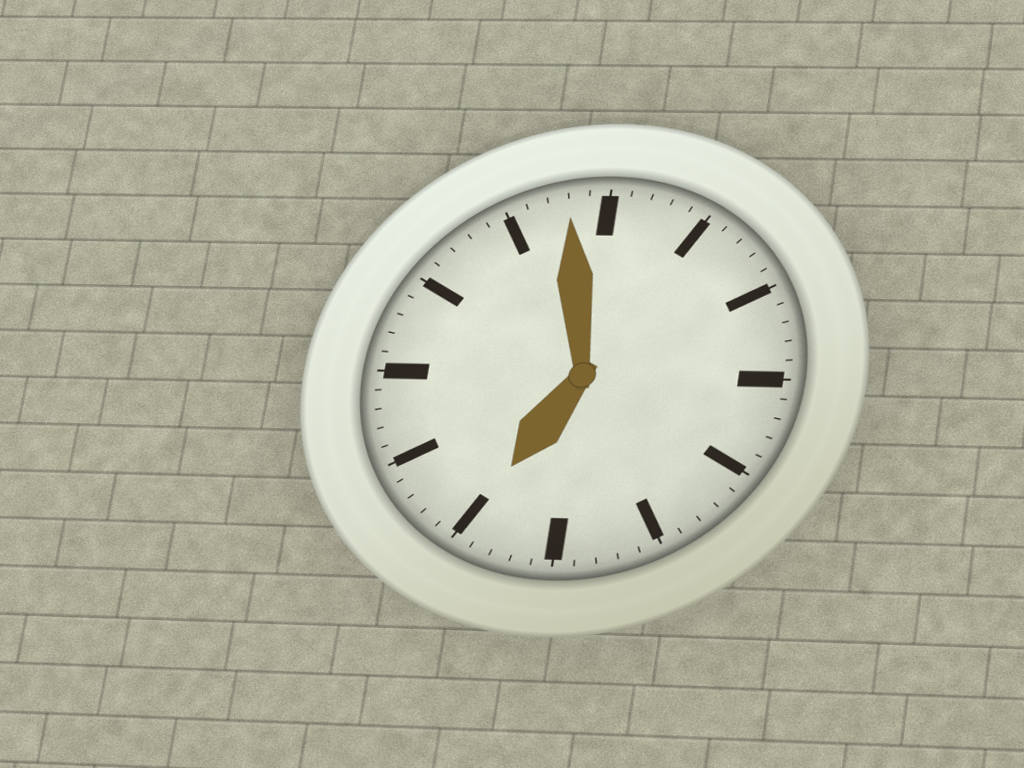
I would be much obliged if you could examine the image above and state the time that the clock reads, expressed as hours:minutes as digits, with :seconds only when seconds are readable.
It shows 6:58
